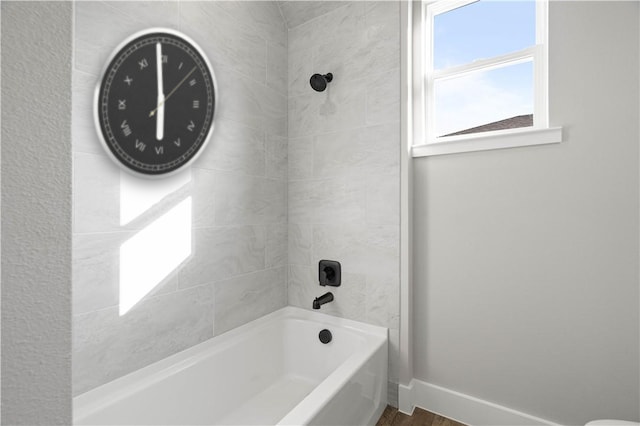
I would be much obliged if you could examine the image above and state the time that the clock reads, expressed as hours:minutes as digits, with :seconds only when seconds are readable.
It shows 5:59:08
